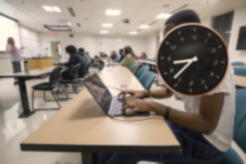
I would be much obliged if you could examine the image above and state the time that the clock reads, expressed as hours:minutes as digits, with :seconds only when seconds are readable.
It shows 8:37
